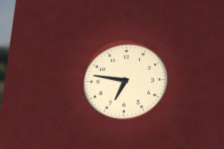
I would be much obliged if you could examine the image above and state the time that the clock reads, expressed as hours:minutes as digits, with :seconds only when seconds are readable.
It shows 6:47
